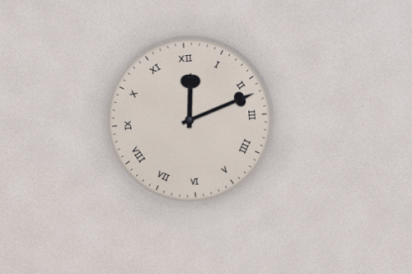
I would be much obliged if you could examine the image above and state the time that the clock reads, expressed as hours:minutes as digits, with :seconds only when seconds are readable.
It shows 12:12
